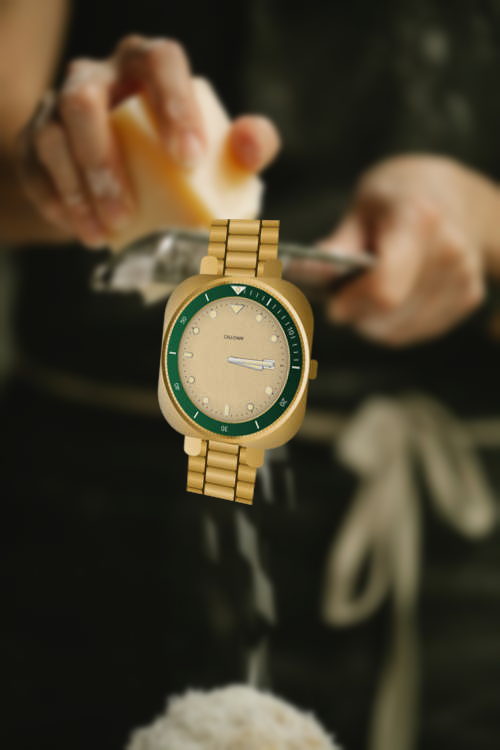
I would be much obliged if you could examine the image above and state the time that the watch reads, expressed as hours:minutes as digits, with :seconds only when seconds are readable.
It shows 3:15
